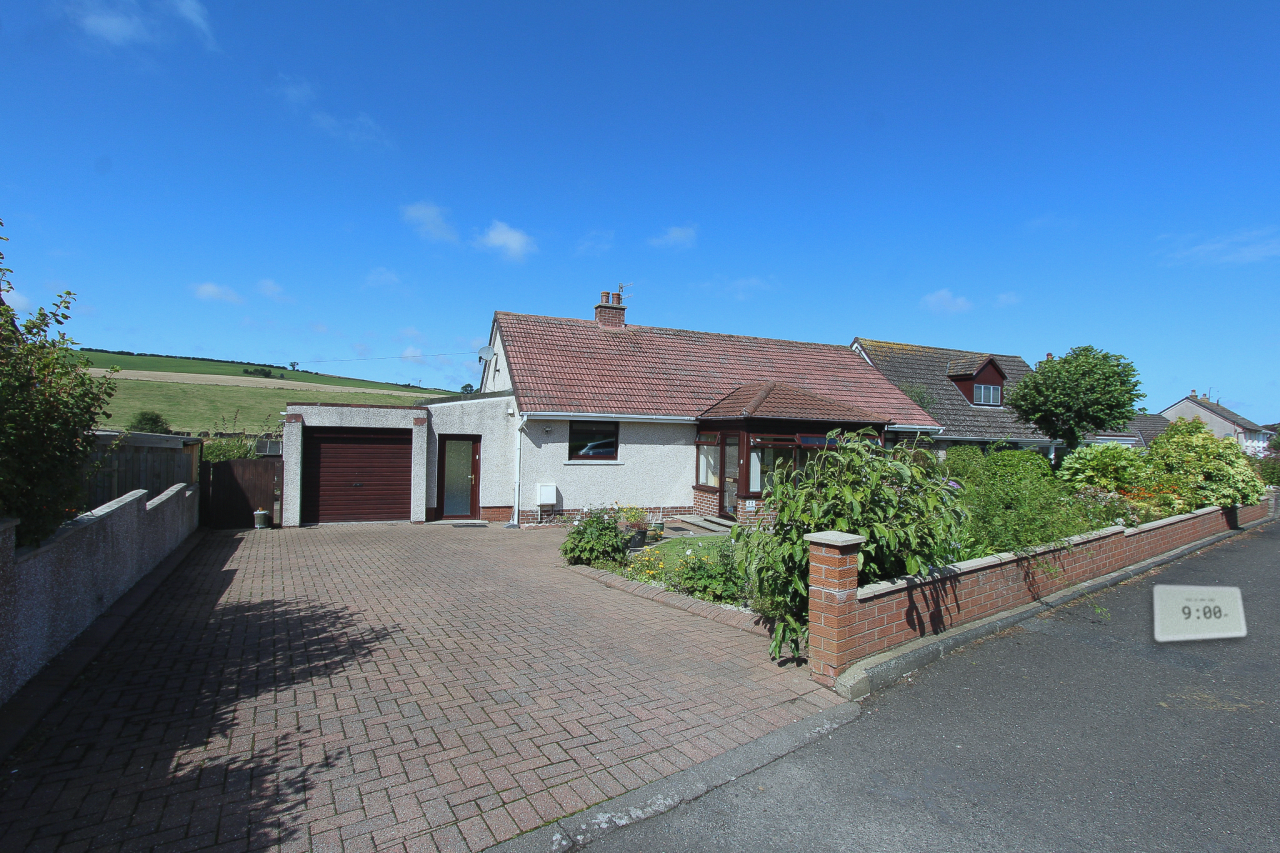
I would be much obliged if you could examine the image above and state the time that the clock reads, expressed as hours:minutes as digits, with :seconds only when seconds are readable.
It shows 9:00
